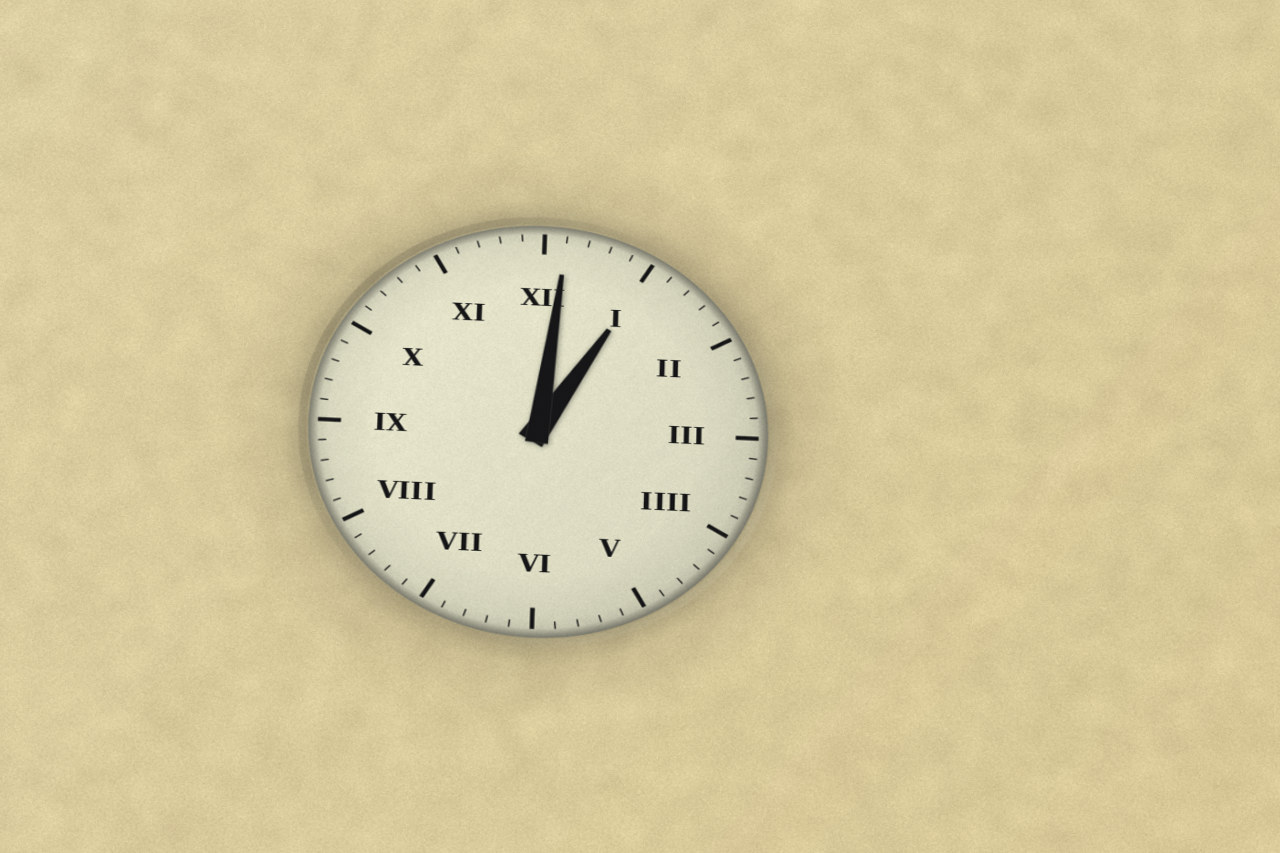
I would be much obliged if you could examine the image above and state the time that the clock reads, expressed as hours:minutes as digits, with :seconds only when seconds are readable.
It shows 1:01
